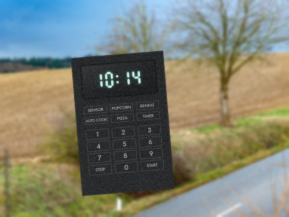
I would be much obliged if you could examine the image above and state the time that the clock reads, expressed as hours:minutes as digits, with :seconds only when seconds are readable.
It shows 10:14
